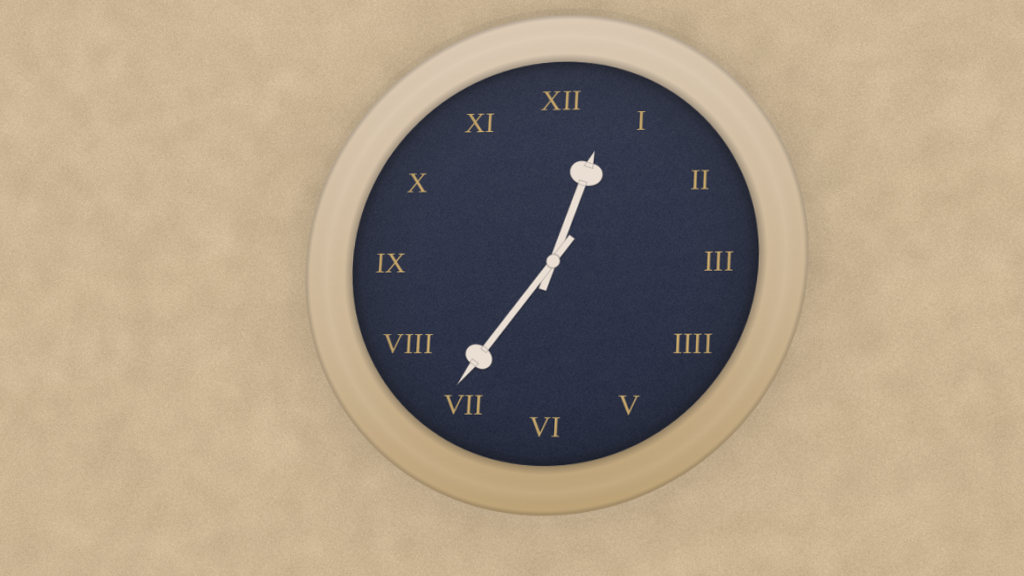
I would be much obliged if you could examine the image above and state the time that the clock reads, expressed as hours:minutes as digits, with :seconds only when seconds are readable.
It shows 12:36
